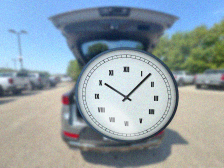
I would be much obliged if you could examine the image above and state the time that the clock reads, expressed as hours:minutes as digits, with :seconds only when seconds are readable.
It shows 10:07
